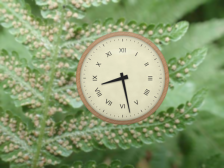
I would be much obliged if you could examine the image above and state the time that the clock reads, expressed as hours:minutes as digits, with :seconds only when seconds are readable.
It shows 8:28
